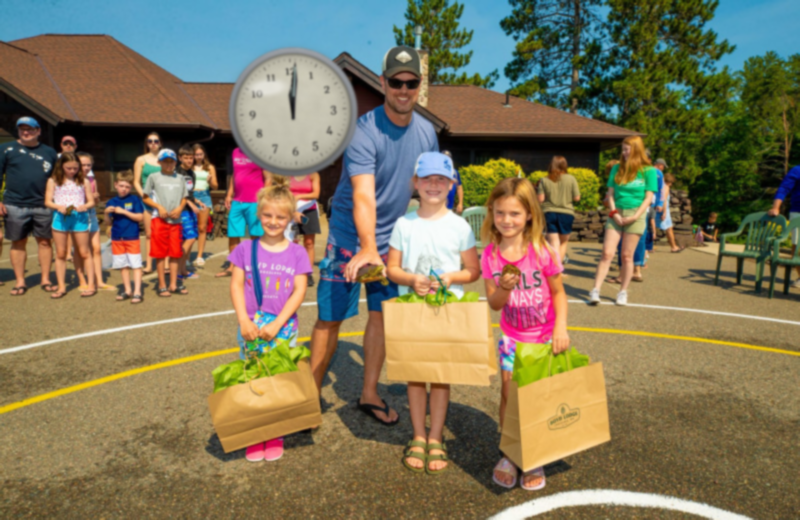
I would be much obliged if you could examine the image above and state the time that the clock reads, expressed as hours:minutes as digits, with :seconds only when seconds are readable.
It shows 12:01
